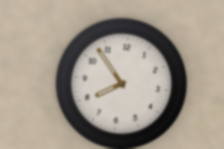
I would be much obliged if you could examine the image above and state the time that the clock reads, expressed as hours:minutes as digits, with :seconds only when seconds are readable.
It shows 7:53
